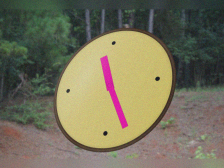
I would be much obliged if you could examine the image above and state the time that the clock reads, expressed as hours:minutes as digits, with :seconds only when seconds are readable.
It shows 11:26
